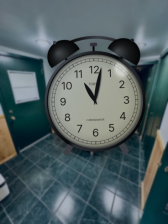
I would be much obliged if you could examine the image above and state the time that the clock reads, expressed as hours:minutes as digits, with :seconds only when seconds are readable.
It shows 11:02
